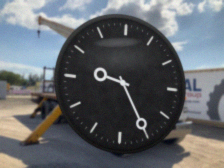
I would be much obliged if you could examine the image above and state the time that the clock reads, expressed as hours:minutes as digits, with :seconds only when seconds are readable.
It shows 9:25
